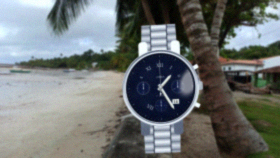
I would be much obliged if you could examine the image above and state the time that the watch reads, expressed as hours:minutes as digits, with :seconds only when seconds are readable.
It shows 1:25
